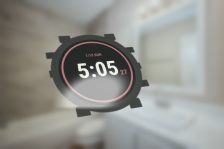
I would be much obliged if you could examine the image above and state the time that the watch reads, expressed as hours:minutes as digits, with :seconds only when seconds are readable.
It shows 5:05:27
